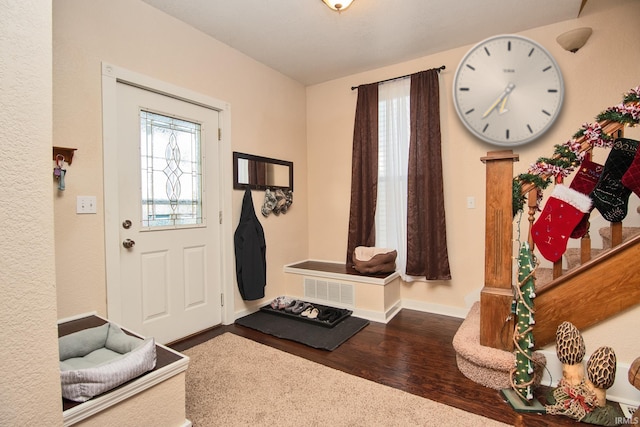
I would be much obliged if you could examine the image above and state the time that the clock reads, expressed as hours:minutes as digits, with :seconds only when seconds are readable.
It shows 6:37
